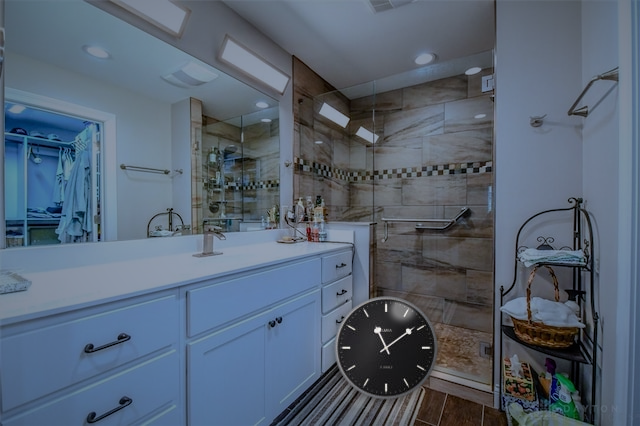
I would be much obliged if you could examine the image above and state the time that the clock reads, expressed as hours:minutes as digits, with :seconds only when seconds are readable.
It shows 11:09
